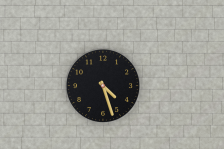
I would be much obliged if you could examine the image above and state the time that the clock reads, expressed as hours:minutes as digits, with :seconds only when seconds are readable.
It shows 4:27
